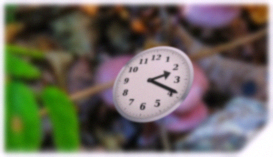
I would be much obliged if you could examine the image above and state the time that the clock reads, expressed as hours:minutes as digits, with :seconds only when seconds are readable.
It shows 2:19
